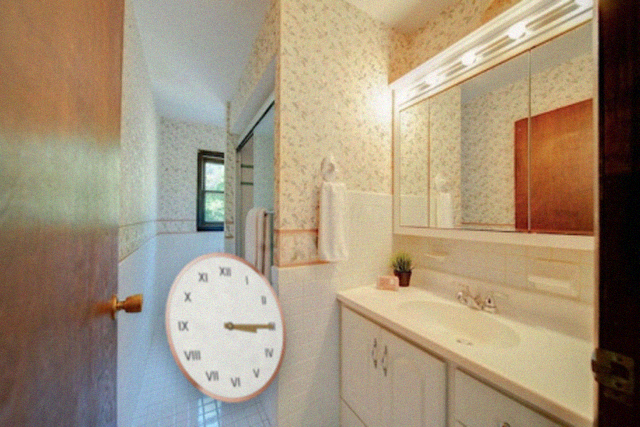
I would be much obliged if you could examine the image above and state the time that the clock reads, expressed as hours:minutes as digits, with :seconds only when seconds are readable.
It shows 3:15
